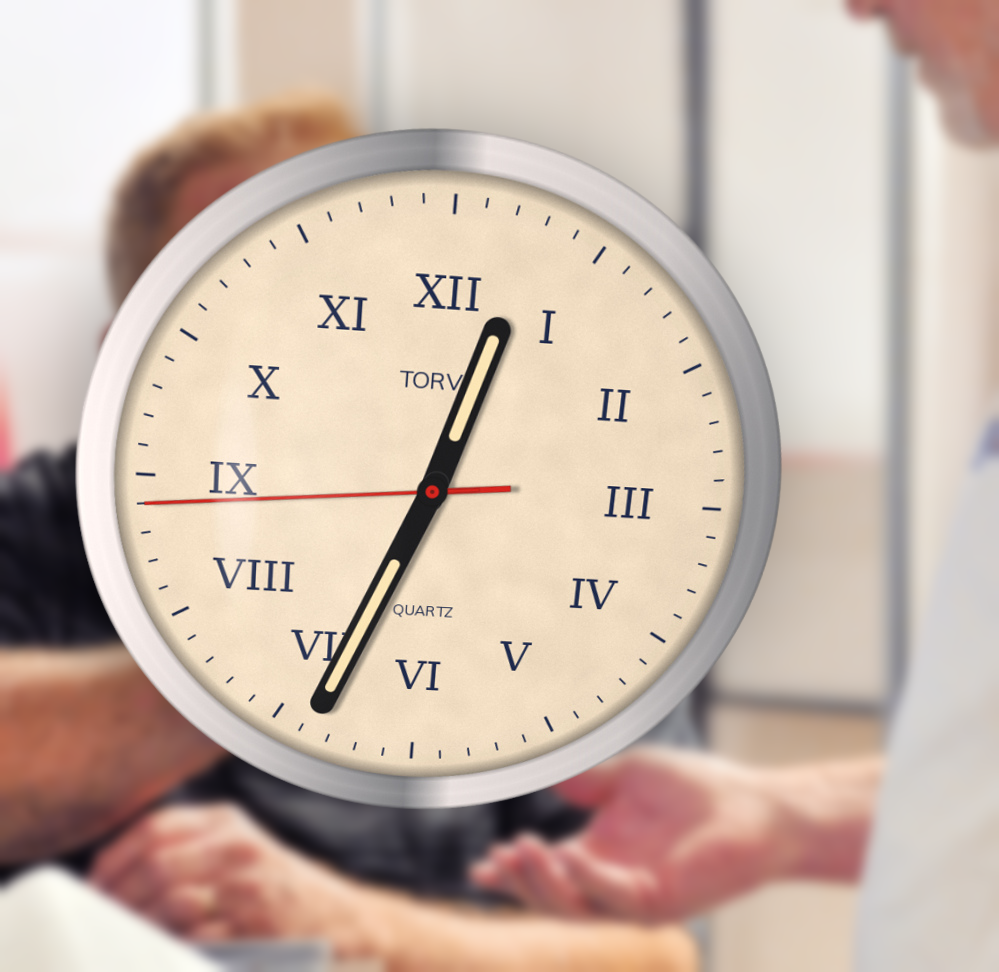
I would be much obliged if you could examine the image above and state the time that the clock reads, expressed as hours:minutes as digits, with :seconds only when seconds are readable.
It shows 12:33:44
